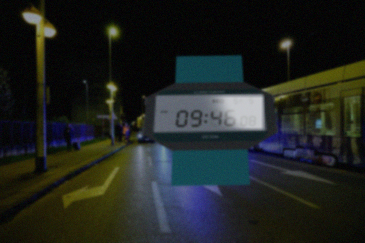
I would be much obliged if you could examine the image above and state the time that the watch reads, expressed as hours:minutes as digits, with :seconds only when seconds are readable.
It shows 9:46:08
